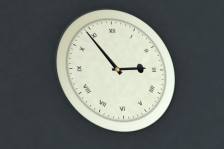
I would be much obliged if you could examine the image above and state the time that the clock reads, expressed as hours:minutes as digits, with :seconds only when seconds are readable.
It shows 2:54
